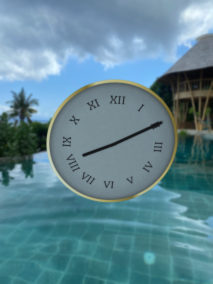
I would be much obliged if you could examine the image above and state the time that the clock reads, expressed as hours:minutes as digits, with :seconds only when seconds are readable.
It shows 8:10
